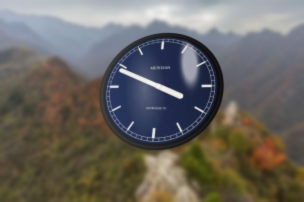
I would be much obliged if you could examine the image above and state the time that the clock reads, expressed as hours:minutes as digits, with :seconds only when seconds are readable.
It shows 3:49
